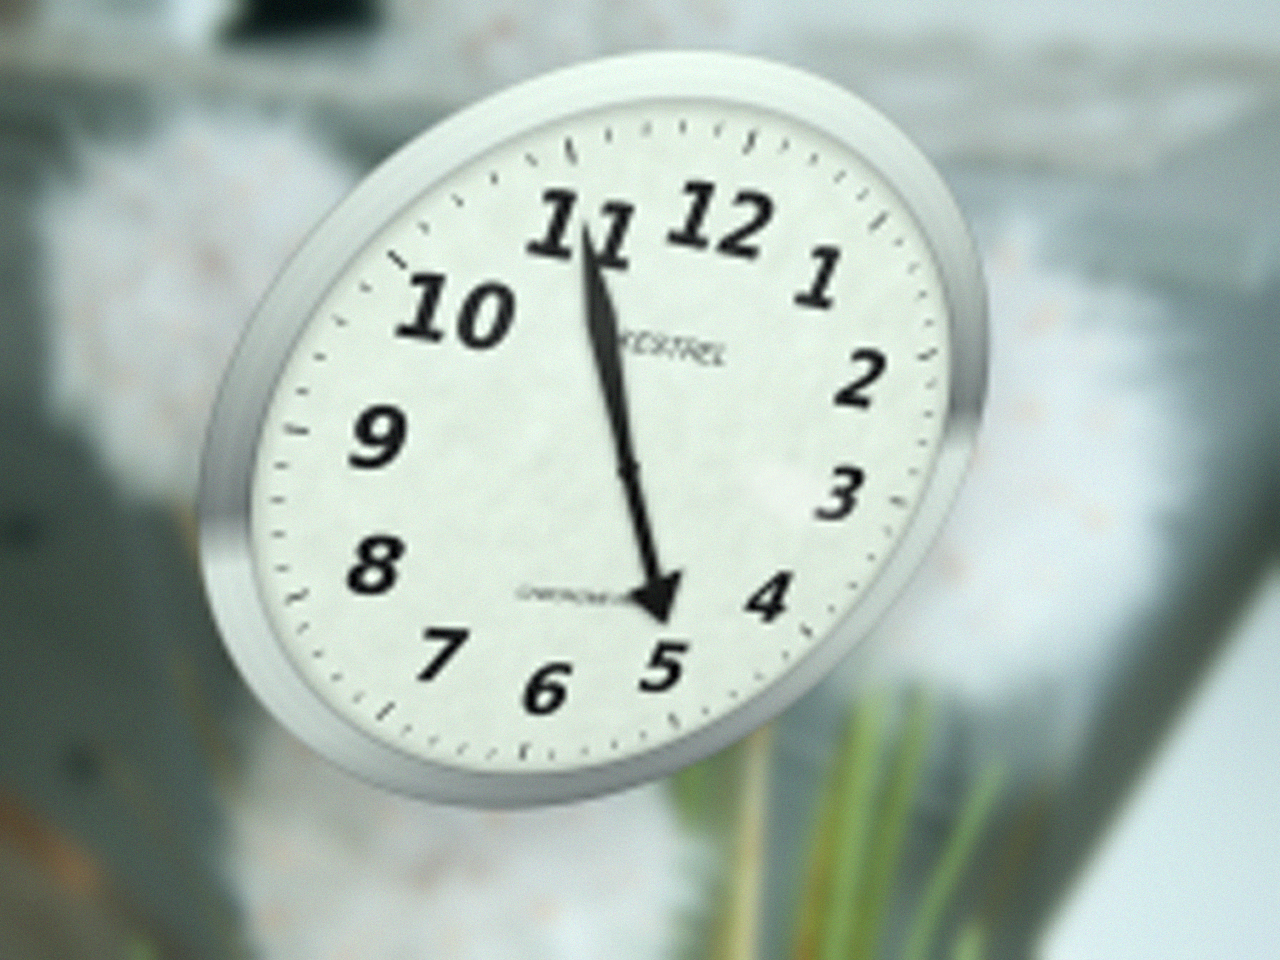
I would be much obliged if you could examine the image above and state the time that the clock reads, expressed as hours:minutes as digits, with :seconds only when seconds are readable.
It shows 4:55
